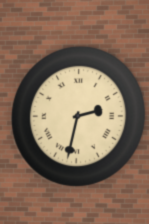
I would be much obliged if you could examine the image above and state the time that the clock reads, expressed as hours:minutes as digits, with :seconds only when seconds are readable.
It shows 2:32
